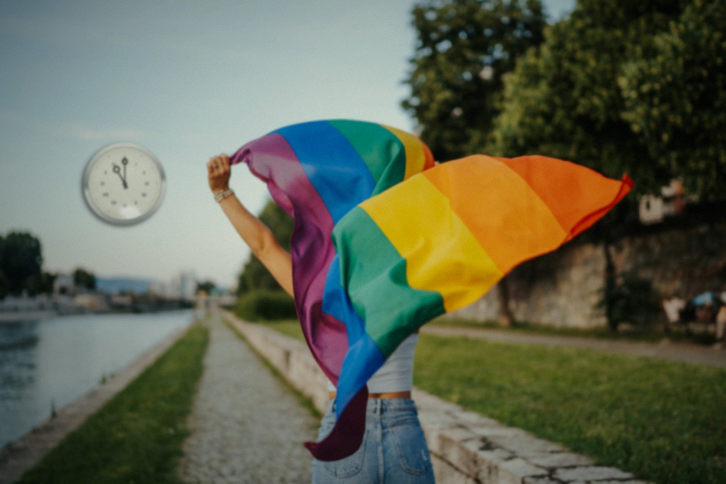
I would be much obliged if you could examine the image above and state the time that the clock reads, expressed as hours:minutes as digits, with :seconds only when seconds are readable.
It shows 11:00
